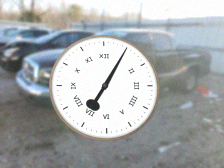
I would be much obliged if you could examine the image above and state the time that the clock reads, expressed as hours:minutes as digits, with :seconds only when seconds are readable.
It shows 7:05
